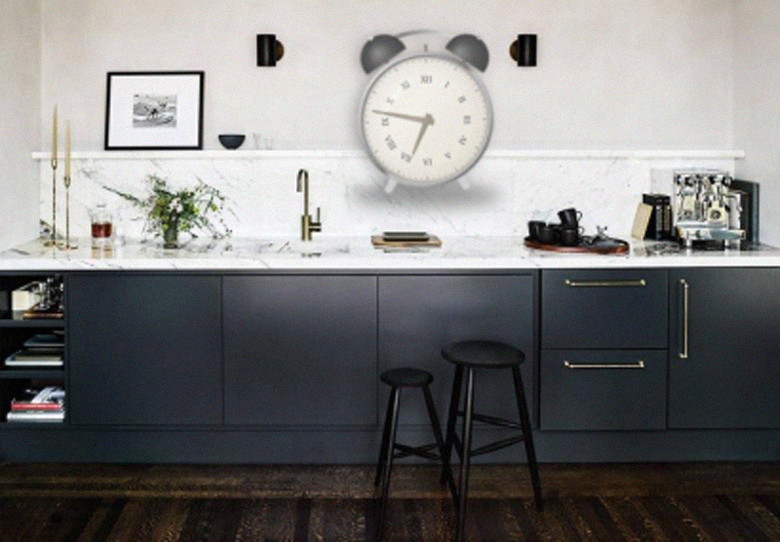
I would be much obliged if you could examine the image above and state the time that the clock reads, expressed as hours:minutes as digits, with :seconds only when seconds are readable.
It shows 6:47
